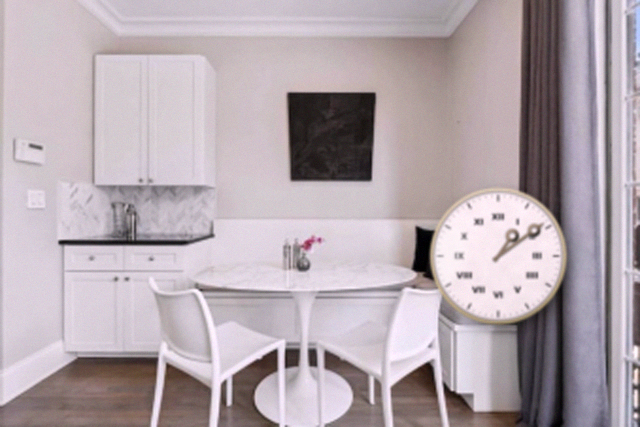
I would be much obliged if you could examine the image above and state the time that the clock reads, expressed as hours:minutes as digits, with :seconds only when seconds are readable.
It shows 1:09
